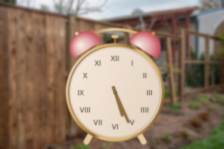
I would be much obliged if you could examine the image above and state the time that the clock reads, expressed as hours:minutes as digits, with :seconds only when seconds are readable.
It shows 5:26
